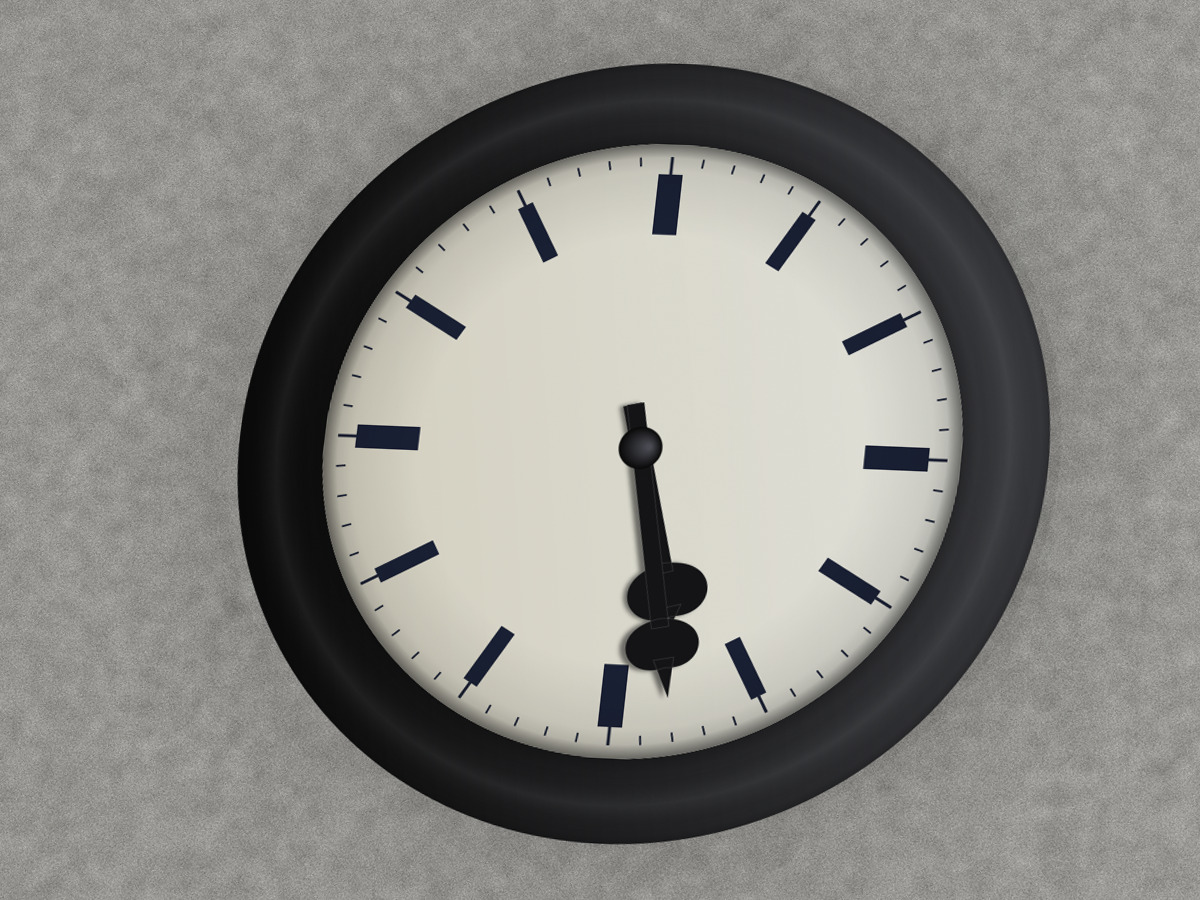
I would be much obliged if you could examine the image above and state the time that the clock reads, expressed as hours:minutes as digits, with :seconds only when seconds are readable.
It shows 5:28
